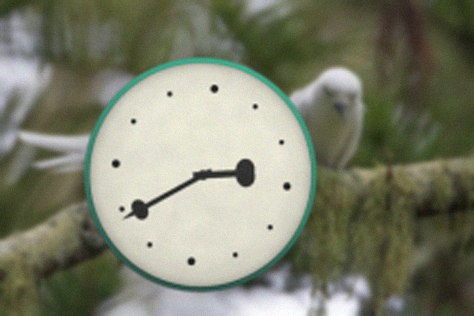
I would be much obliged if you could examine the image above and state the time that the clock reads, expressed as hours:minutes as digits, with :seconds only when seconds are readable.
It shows 2:39
